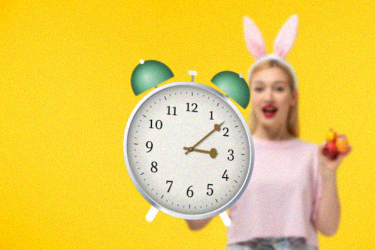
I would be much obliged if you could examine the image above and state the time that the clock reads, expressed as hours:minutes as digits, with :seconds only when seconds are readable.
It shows 3:08
